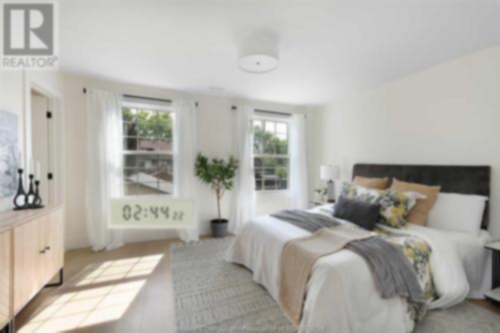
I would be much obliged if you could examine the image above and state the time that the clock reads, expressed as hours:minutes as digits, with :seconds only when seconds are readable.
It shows 2:44
